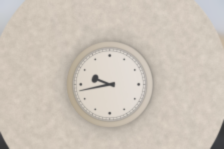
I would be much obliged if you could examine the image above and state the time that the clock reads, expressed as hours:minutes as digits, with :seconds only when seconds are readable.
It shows 9:43
